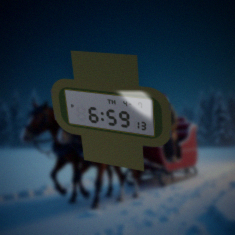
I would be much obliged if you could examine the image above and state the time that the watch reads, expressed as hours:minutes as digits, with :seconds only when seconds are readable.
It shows 6:59
